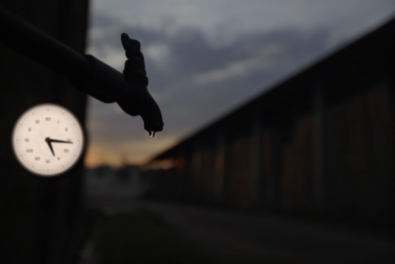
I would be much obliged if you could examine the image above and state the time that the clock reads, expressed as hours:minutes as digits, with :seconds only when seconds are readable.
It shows 5:16
